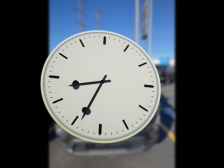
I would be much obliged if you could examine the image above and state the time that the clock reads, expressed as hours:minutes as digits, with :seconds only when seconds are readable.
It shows 8:34
